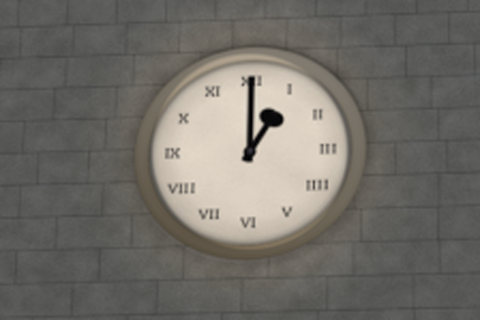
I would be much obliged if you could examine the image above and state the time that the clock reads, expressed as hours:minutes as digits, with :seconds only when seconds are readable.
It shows 1:00
